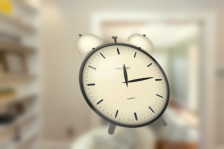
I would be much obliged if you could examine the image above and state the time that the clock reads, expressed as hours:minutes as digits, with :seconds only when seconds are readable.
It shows 12:14
